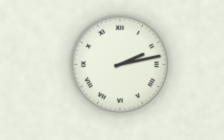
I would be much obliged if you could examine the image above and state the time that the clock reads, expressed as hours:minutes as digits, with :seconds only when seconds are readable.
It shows 2:13
